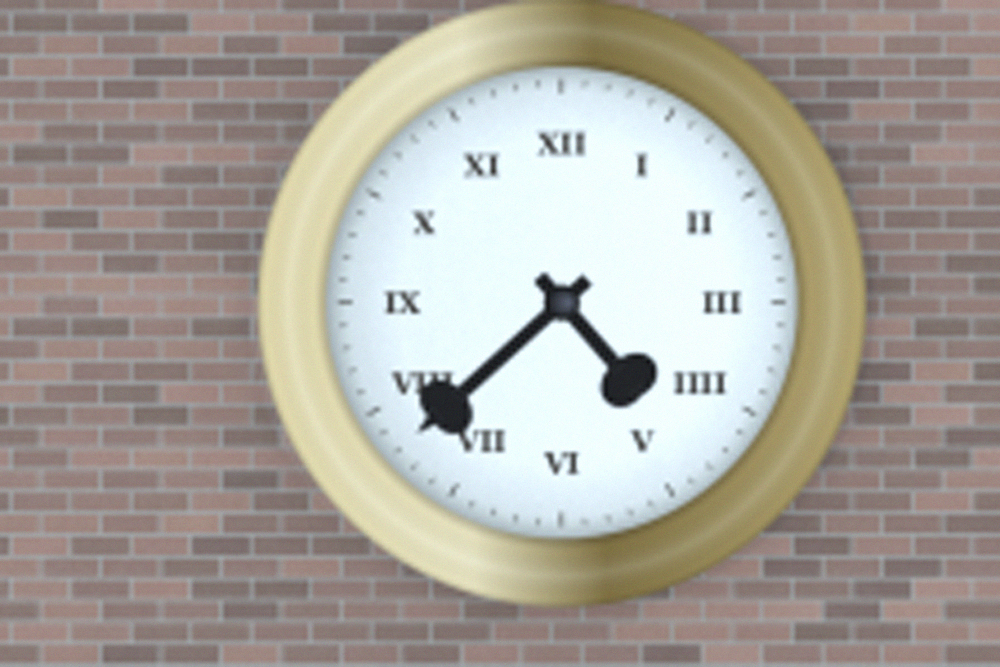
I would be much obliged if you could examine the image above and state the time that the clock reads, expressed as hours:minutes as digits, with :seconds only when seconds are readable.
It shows 4:38
